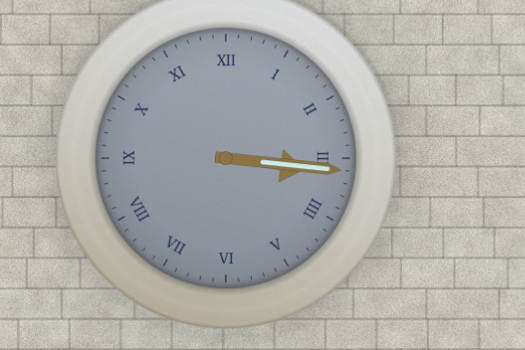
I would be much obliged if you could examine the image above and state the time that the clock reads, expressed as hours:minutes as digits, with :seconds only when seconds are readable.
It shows 3:16
